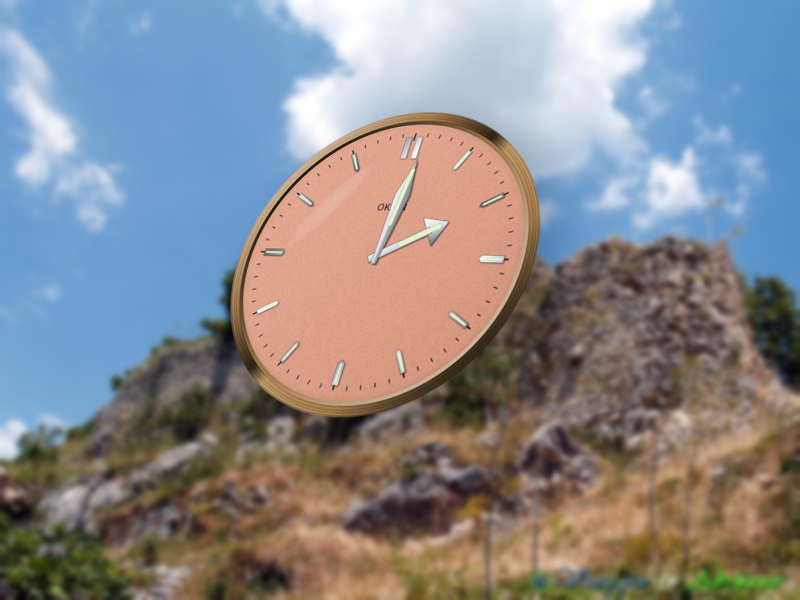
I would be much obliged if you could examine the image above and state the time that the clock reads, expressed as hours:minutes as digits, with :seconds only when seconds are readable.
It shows 2:01
